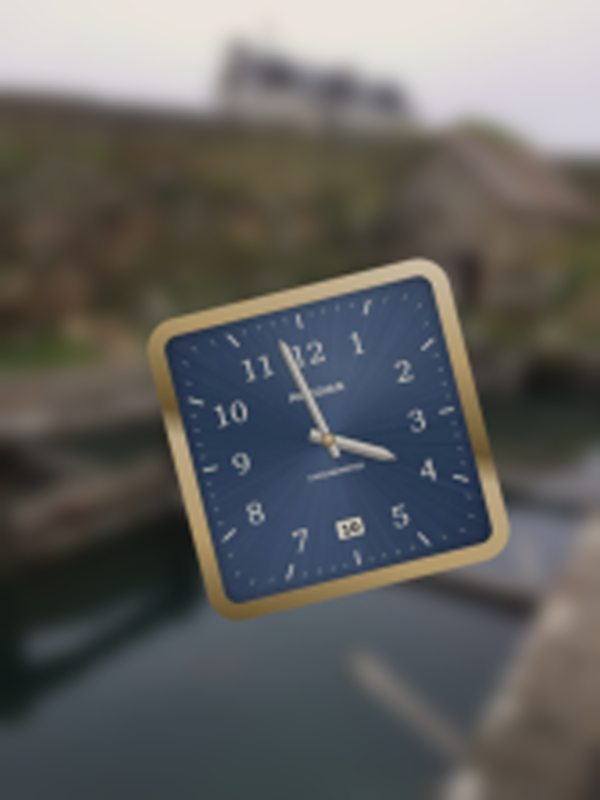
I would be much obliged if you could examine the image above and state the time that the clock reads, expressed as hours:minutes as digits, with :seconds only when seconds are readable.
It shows 3:58
